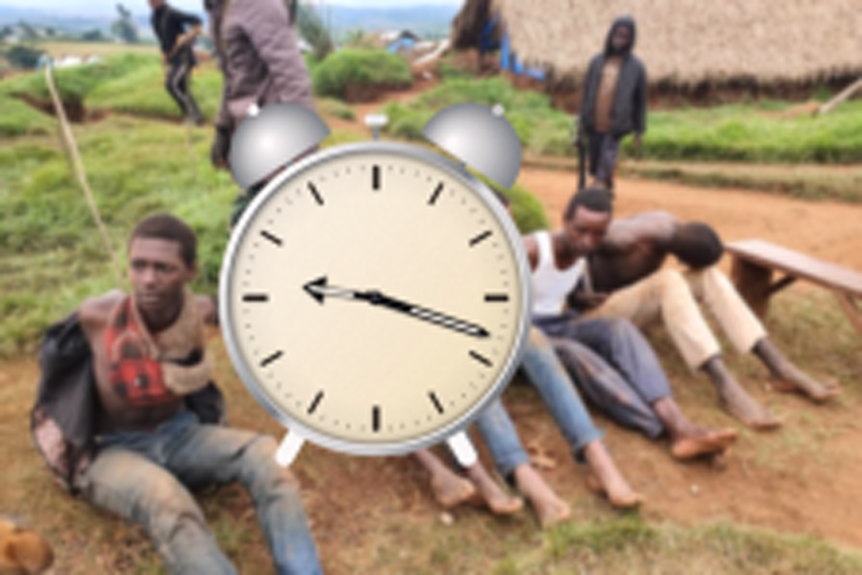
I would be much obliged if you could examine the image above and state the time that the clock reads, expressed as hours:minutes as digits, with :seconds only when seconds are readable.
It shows 9:18
